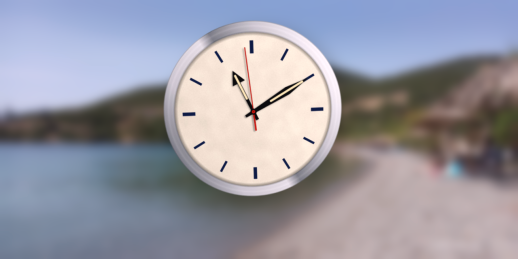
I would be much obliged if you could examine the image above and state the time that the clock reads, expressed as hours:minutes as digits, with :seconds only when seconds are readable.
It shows 11:09:59
